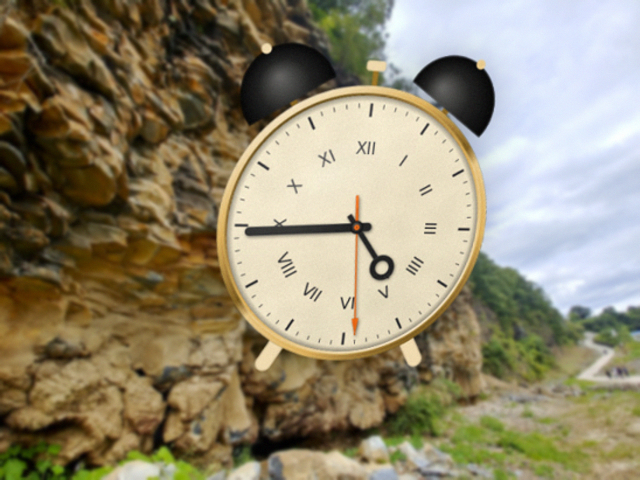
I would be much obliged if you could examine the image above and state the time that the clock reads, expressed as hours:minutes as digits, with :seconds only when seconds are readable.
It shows 4:44:29
